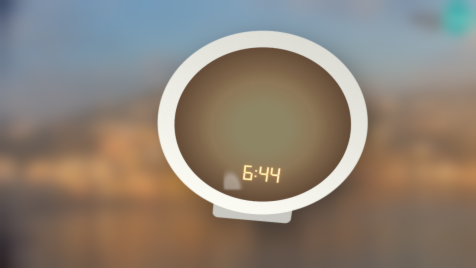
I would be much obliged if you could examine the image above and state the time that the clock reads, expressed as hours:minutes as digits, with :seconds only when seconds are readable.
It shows 6:44
